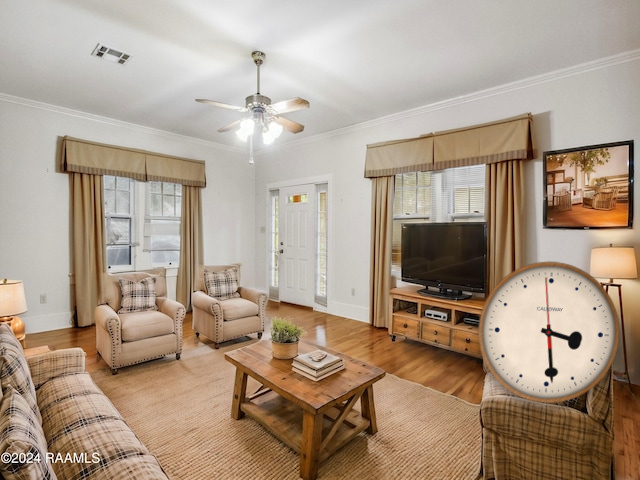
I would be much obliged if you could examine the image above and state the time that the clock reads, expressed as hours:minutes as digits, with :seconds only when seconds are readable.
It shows 3:28:59
